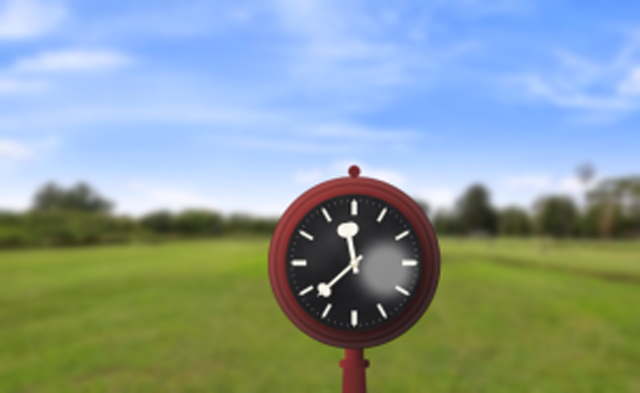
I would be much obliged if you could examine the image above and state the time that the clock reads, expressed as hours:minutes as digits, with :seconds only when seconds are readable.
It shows 11:38
